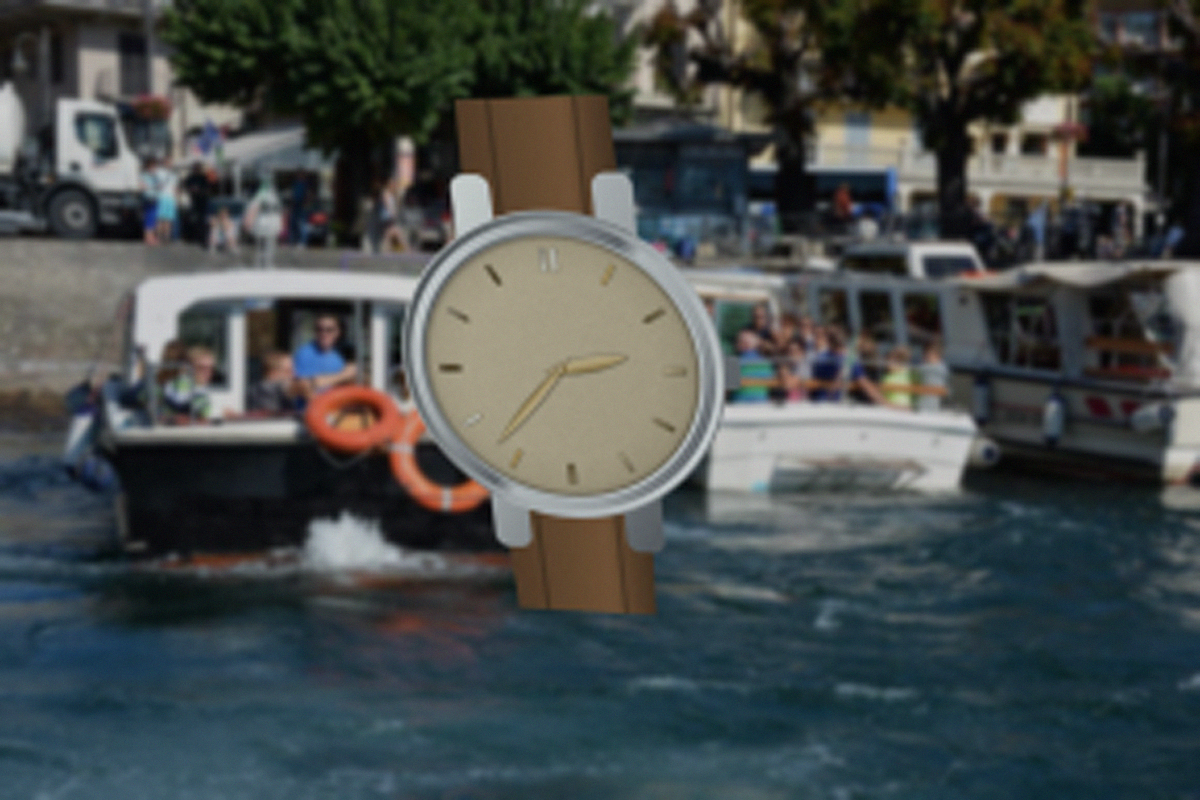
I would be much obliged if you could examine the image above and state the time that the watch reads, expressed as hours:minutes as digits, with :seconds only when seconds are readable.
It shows 2:37
